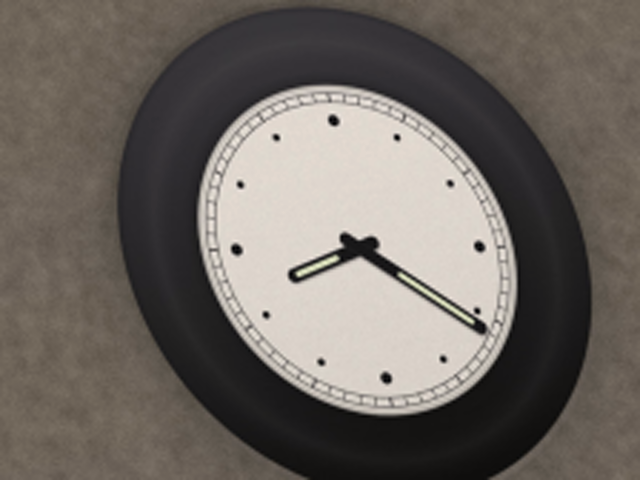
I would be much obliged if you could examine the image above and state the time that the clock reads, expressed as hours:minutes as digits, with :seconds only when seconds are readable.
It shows 8:21
